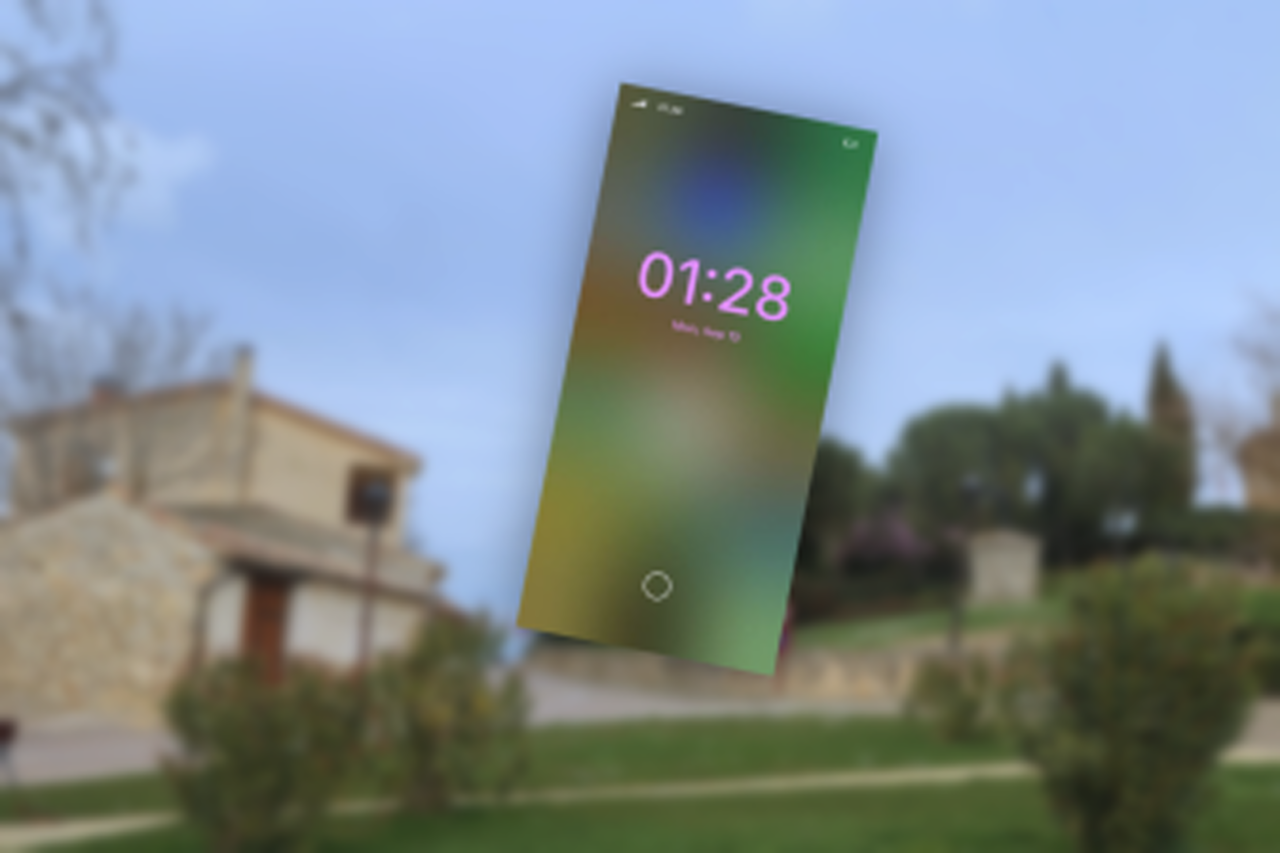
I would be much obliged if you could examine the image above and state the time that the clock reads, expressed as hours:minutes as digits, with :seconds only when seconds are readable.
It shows 1:28
